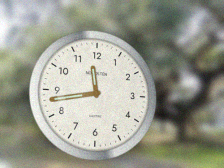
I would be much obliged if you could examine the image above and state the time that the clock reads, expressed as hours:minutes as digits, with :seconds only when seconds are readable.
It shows 11:43
